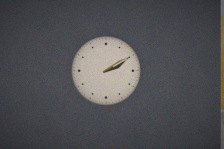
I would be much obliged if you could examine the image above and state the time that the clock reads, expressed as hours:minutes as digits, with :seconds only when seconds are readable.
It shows 2:10
